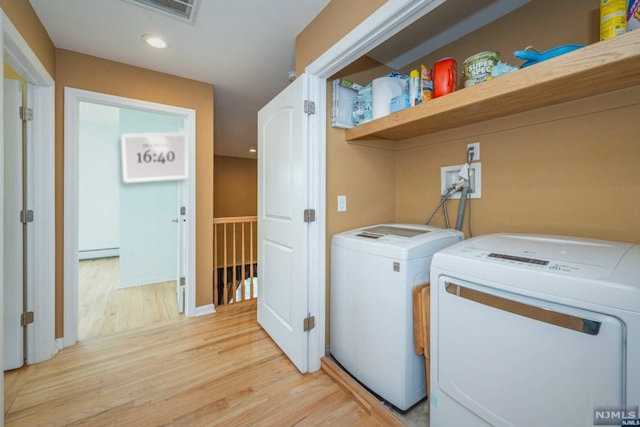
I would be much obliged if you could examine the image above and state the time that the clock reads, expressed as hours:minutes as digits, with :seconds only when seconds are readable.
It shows 16:40
